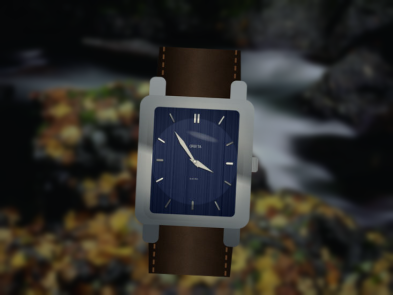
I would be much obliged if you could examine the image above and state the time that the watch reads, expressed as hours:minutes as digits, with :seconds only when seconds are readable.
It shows 3:54
